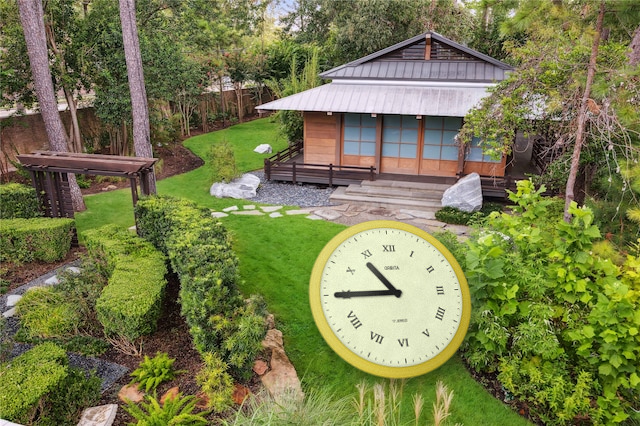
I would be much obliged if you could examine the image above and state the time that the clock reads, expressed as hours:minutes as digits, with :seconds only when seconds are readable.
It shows 10:45
